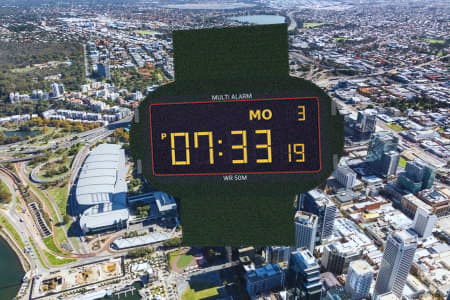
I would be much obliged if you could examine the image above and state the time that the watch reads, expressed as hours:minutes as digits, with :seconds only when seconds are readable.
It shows 7:33:19
